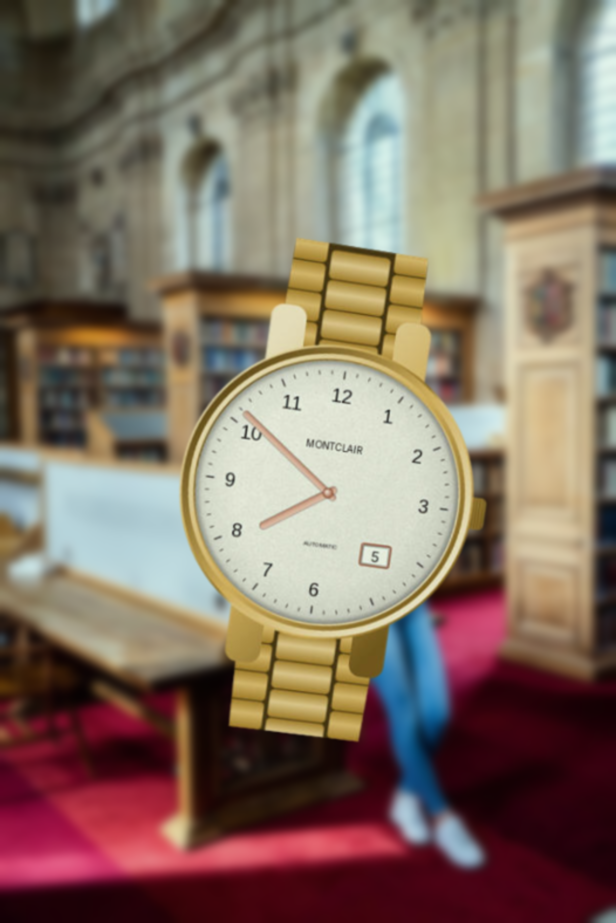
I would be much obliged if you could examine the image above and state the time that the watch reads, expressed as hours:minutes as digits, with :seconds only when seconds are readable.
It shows 7:51
